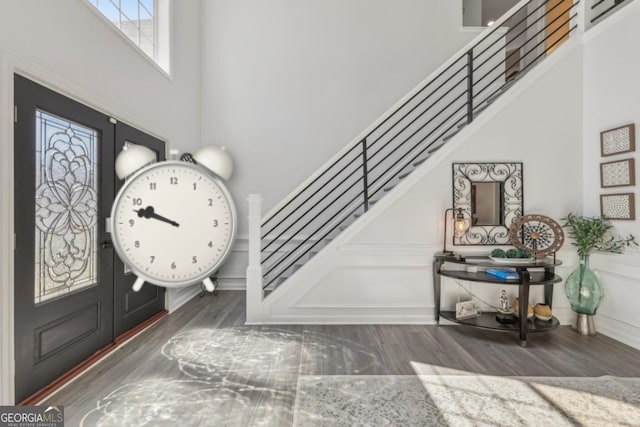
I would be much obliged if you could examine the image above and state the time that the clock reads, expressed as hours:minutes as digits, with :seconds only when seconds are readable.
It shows 9:48
